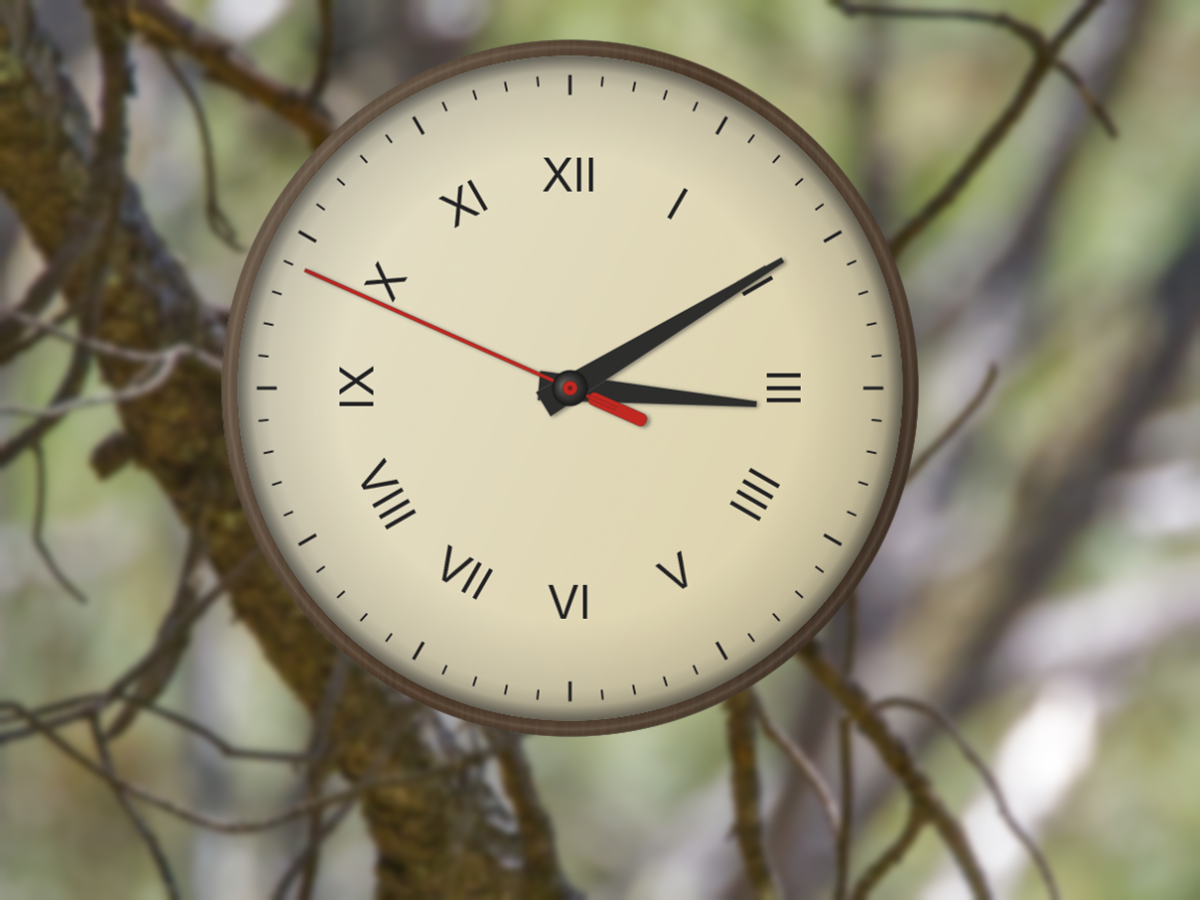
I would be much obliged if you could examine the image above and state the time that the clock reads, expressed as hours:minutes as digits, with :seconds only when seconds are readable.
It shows 3:09:49
